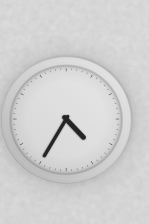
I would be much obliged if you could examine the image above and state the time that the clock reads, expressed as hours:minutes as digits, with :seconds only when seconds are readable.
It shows 4:35
